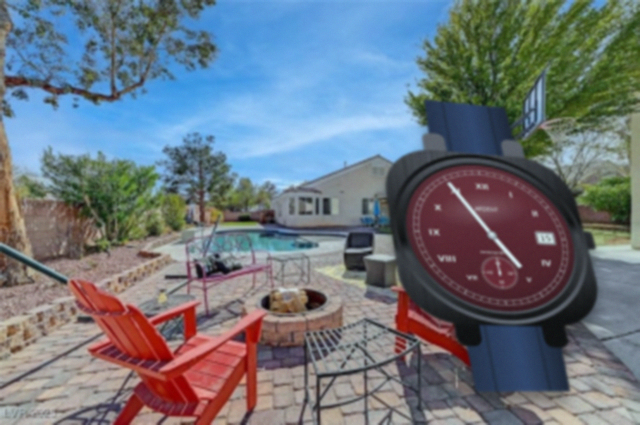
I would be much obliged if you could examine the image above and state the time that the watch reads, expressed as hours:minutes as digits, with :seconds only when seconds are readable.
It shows 4:55
